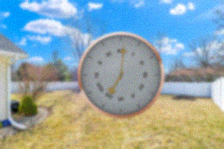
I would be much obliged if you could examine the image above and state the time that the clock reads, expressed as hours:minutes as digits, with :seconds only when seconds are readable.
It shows 7:01
